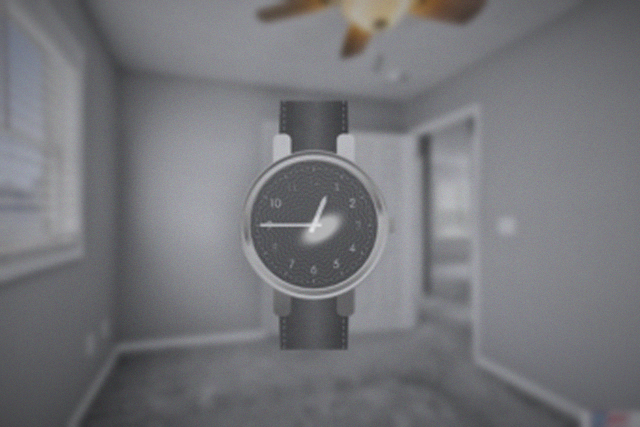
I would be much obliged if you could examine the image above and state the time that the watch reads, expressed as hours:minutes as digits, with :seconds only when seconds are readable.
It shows 12:45
